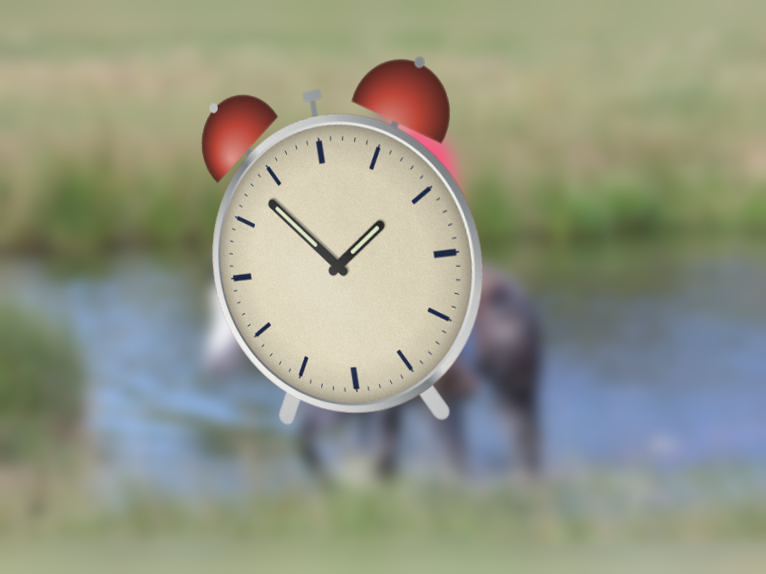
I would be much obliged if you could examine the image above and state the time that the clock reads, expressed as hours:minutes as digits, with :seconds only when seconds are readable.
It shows 1:53
